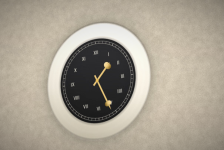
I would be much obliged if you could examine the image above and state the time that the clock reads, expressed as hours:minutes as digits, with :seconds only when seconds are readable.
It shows 1:26
